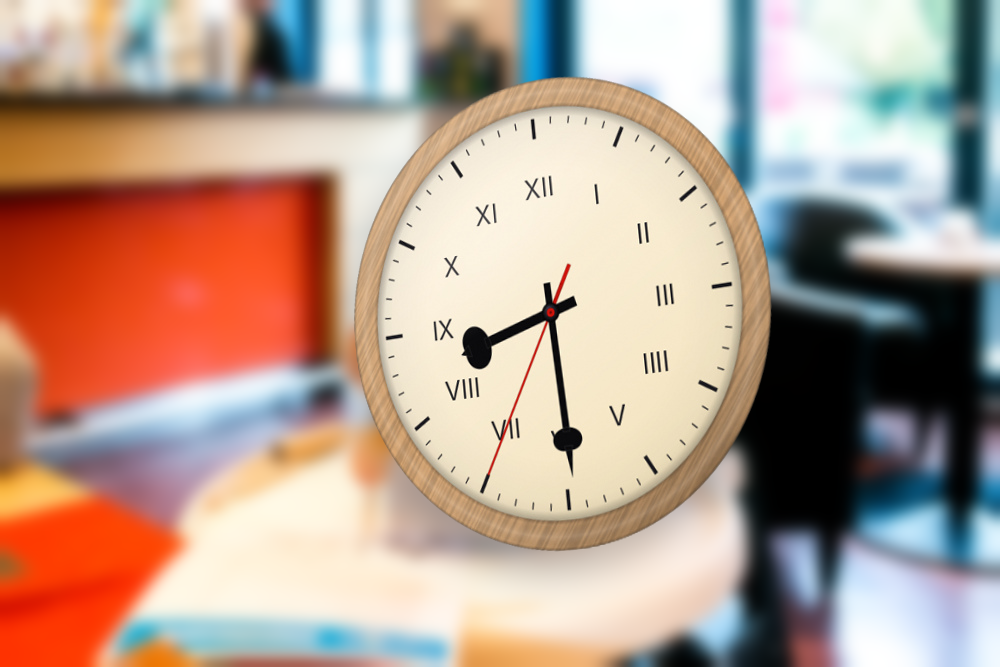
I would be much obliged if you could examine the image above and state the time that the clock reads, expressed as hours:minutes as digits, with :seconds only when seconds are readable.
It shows 8:29:35
